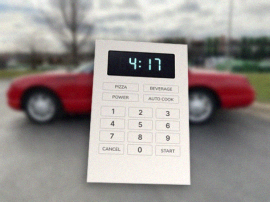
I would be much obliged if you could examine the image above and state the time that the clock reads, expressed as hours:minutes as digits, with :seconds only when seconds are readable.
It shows 4:17
